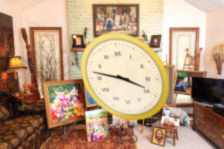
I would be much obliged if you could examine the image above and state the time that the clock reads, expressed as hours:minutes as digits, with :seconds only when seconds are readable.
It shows 3:47
